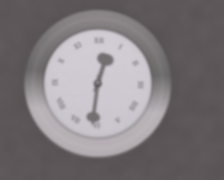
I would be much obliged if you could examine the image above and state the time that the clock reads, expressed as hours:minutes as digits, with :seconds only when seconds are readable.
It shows 12:31
